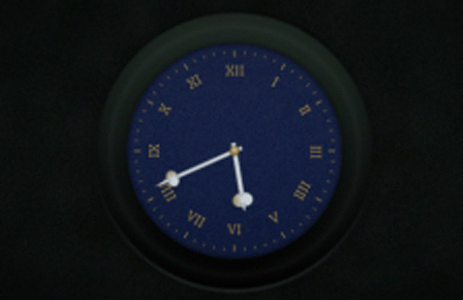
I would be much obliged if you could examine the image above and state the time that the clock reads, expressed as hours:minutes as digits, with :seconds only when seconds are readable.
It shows 5:41
